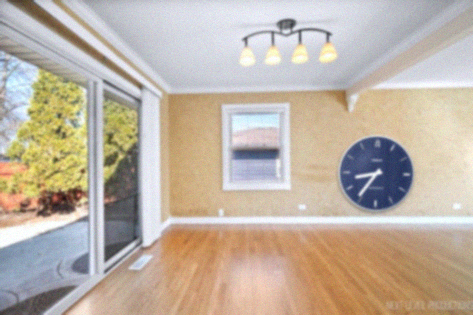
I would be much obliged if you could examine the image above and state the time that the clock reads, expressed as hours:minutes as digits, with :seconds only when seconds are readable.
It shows 8:36
